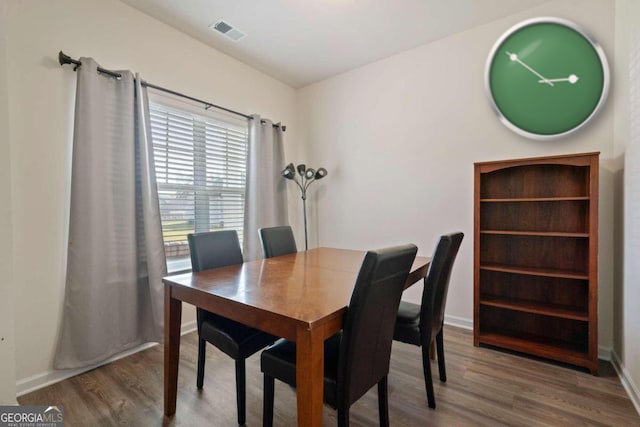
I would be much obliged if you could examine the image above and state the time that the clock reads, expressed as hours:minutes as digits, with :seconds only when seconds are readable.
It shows 2:51
